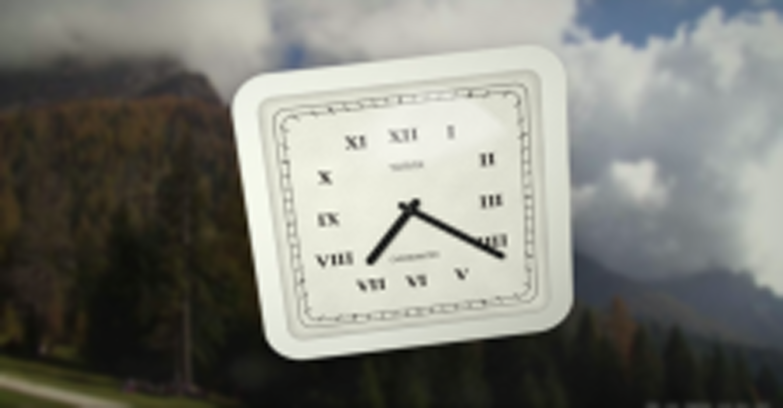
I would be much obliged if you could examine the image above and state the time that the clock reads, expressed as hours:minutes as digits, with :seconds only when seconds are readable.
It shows 7:21
